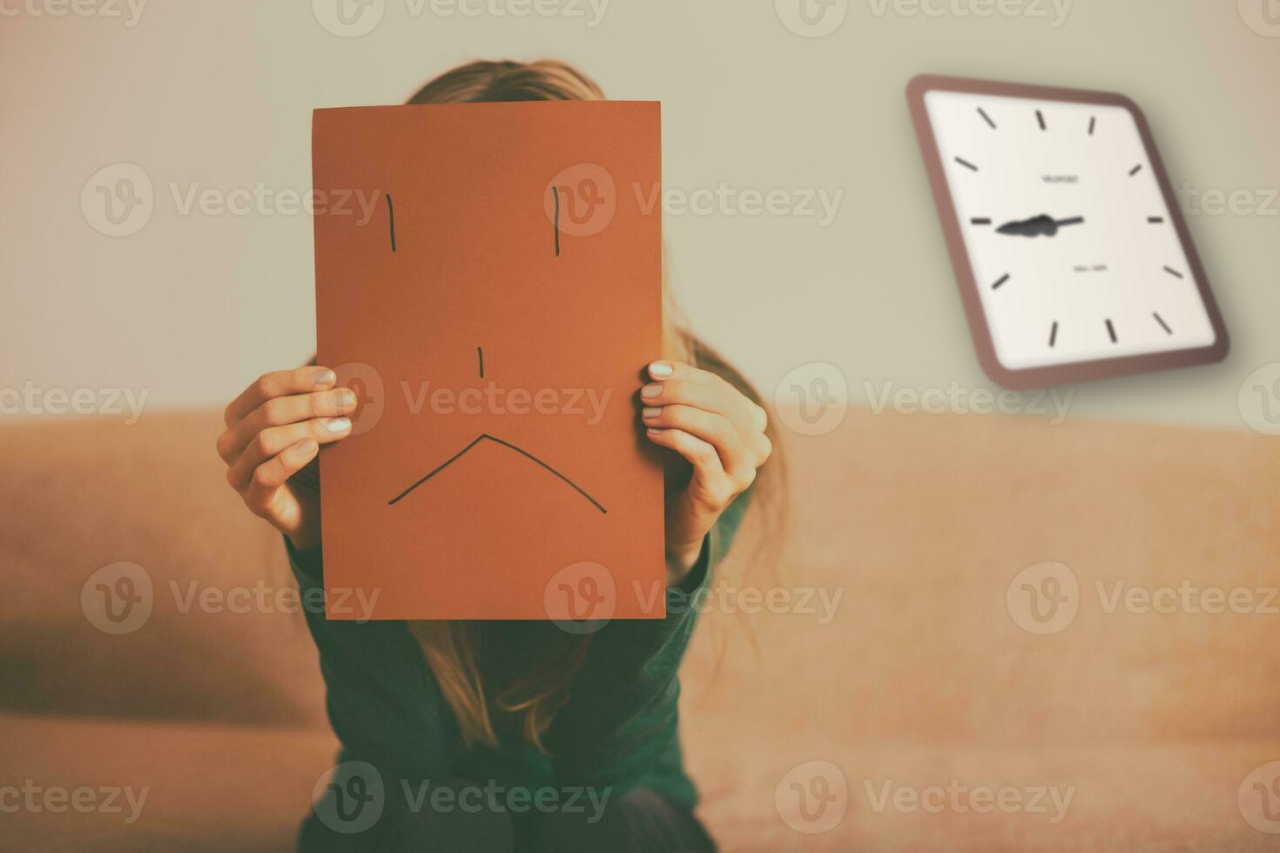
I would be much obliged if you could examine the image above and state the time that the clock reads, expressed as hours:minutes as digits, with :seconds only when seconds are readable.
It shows 8:44
